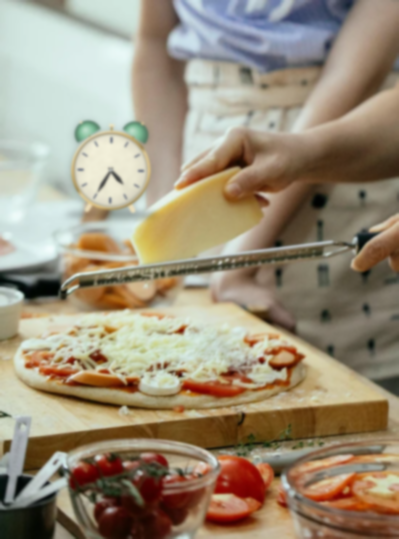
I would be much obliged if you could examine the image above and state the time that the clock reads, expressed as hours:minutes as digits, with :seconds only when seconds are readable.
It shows 4:35
